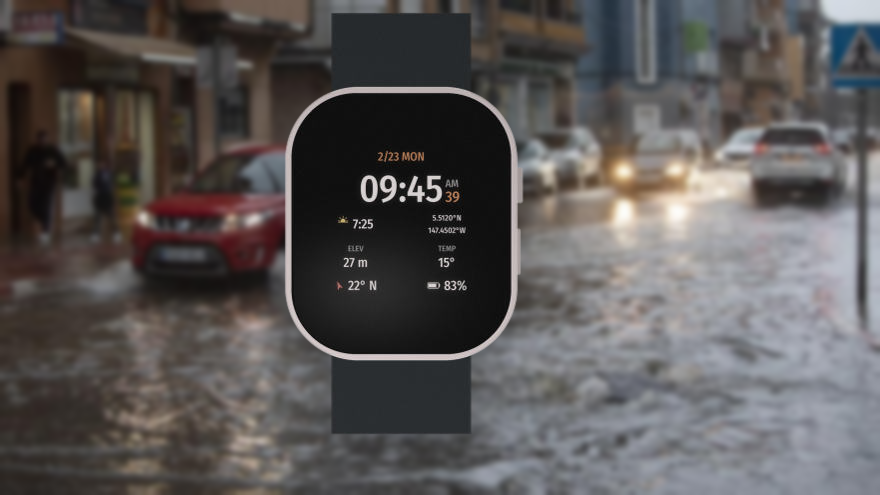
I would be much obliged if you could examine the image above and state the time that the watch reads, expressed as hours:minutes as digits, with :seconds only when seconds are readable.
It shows 9:45:39
